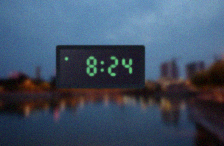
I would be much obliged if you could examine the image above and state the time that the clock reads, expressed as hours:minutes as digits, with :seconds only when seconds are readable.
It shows 8:24
